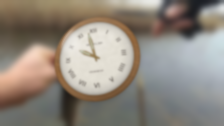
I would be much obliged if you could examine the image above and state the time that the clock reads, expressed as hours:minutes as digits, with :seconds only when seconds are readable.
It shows 9:58
